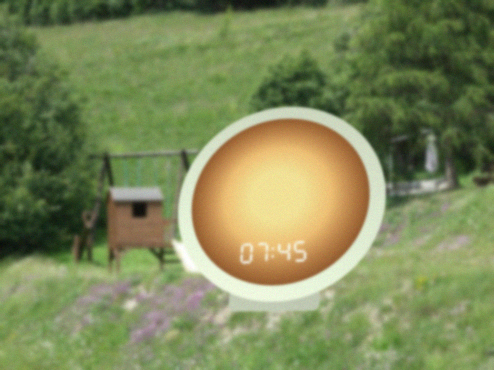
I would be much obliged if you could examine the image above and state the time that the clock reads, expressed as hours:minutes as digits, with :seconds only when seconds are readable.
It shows 7:45
